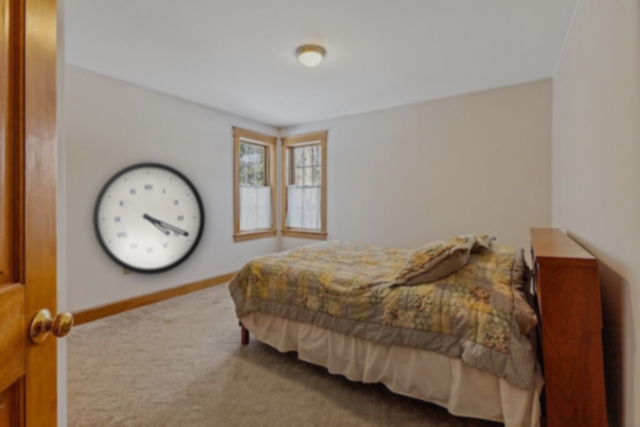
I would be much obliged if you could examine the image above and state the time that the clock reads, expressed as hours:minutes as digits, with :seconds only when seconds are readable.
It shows 4:19
